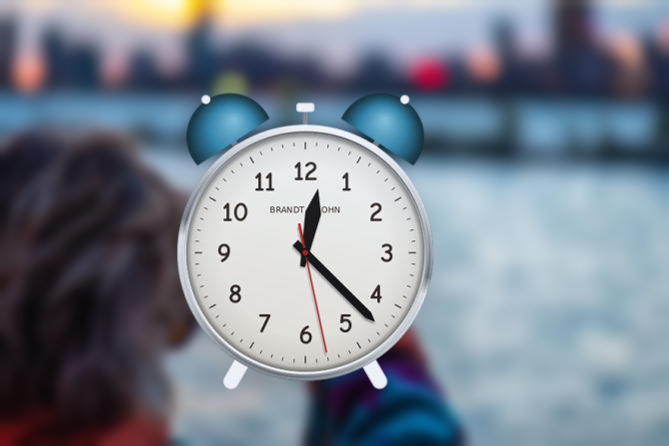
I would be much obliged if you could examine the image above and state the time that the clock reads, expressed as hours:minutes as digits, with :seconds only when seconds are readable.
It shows 12:22:28
